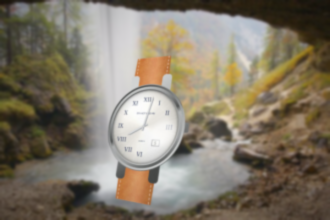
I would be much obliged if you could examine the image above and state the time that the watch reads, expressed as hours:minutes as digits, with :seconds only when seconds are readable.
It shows 8:02
